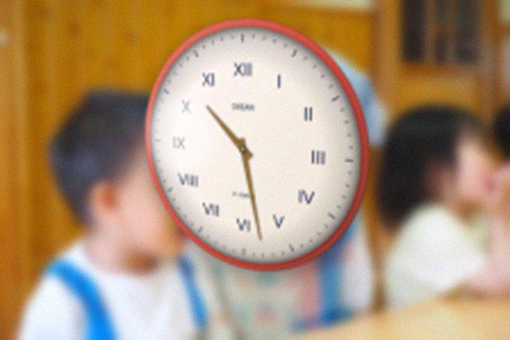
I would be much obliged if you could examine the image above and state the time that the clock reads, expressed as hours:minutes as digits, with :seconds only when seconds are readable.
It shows 10:28
